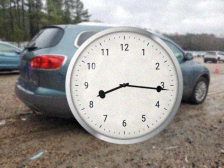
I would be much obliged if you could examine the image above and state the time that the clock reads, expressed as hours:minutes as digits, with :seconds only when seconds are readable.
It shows 8:16
